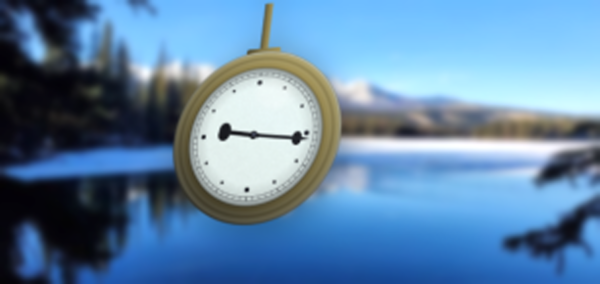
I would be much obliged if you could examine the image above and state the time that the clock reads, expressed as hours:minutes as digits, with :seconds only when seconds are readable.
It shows 9:16
